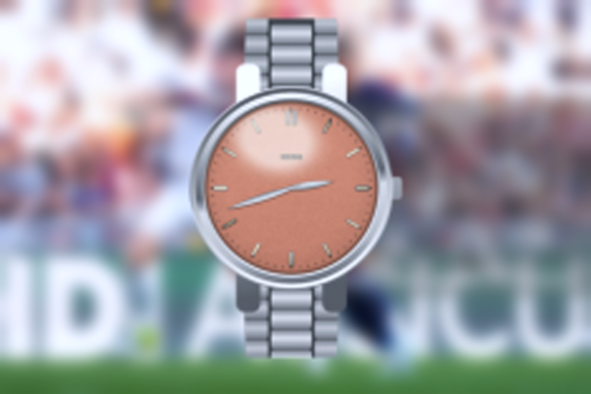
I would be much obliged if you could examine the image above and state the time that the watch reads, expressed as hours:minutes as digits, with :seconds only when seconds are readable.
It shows 2:42
